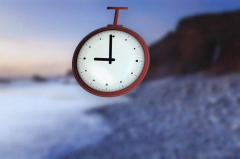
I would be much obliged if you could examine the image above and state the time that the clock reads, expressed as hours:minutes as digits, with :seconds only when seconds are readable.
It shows 8:59
